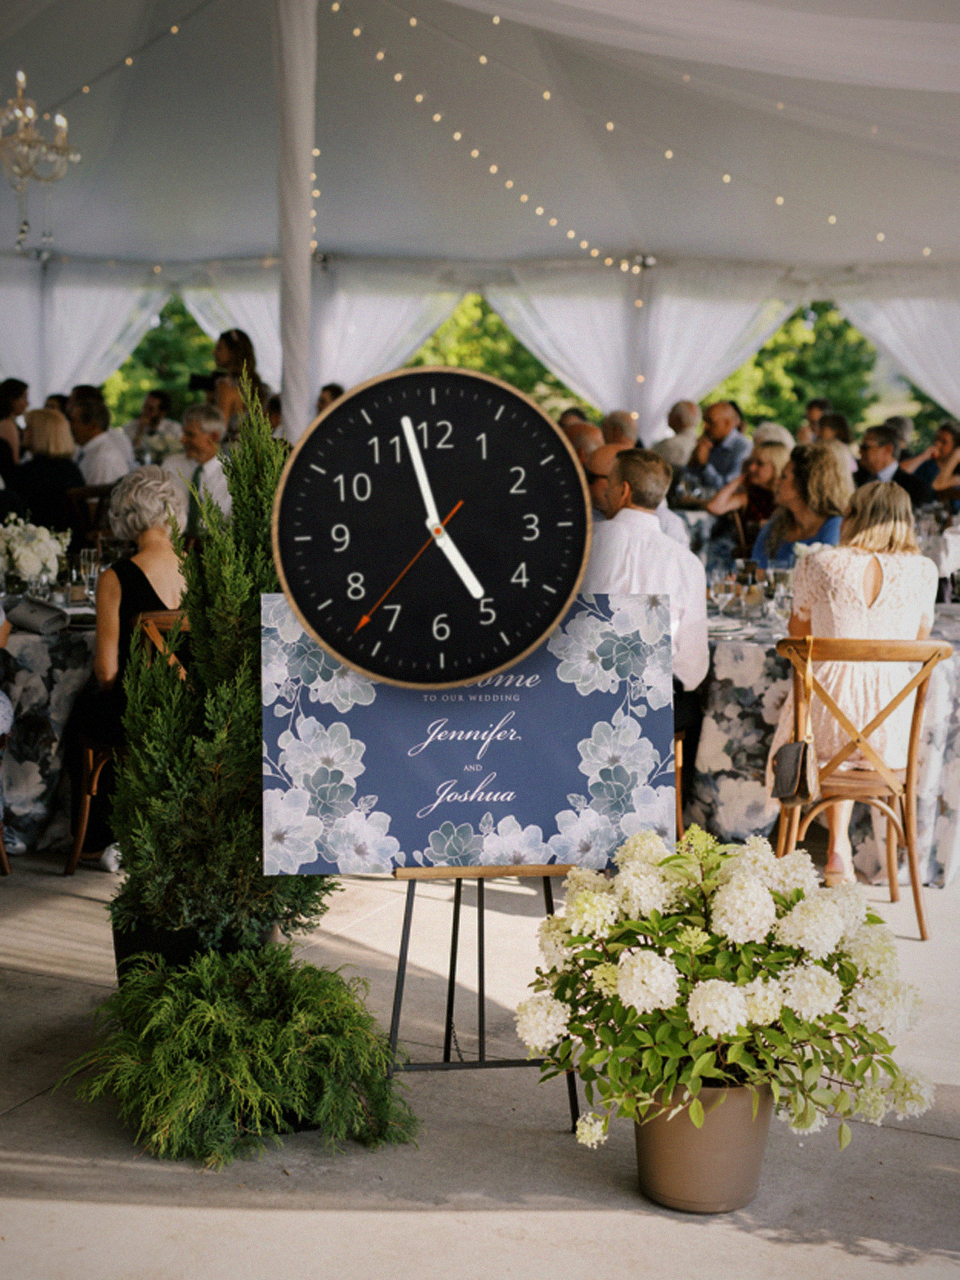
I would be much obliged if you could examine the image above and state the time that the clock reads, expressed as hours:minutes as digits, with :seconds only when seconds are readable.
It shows 4:57:37
